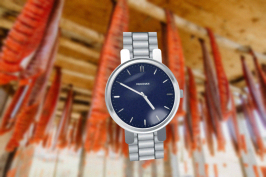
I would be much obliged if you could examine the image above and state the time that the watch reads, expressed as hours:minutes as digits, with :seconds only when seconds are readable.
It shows 4:50
